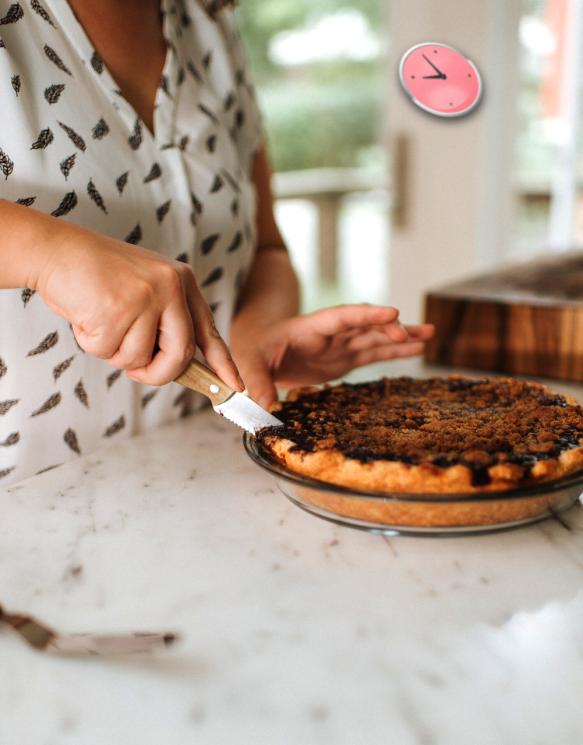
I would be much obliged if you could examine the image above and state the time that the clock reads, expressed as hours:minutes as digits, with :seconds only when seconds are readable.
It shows 8:55
